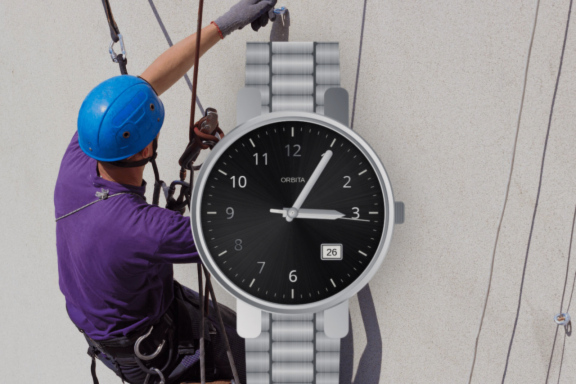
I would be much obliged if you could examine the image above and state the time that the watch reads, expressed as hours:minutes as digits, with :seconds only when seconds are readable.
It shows 3:05:16
